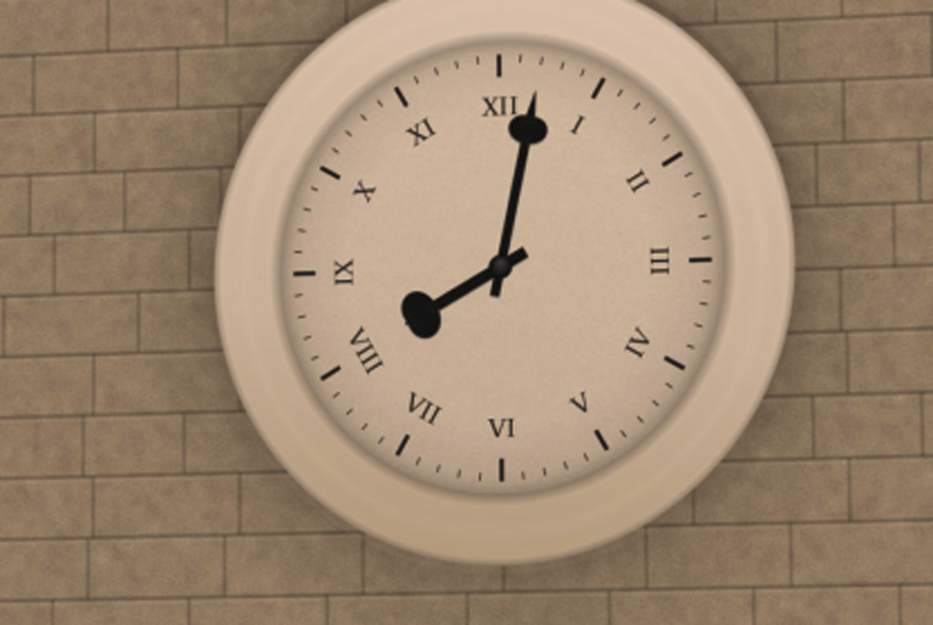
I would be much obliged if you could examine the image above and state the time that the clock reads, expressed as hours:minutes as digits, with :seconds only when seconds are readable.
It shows 8:02
